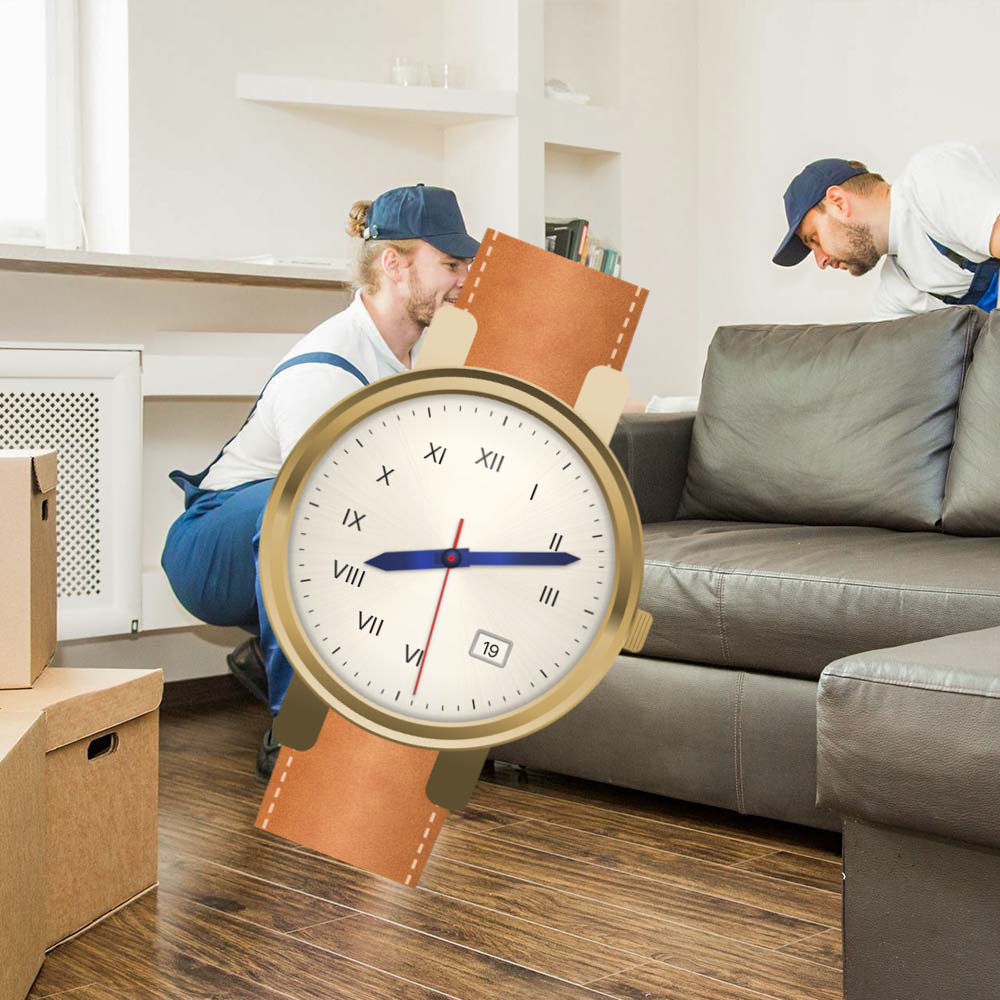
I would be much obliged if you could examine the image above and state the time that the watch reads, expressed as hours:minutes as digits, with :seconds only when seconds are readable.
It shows 8:11:29
